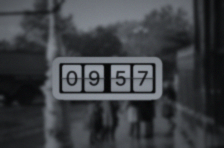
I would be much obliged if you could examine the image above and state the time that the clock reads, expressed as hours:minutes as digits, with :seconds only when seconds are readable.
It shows 9:57
